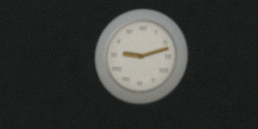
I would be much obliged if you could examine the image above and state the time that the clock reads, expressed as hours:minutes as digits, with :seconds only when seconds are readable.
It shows 9:12
